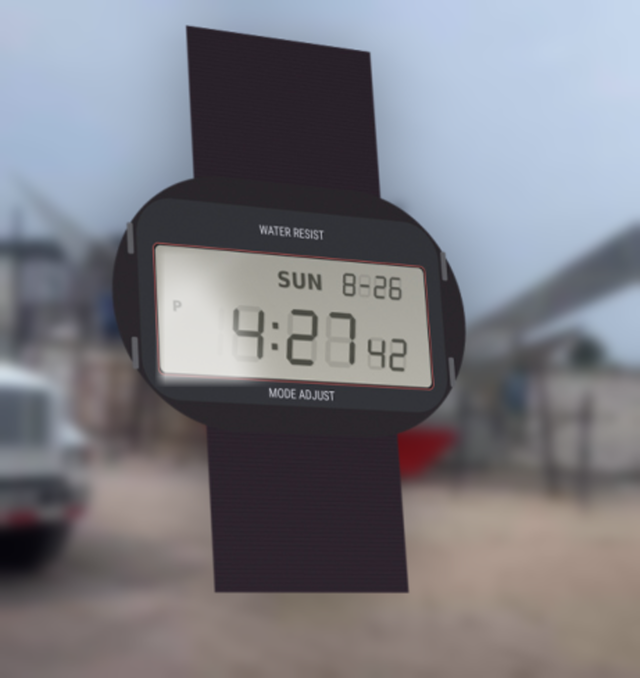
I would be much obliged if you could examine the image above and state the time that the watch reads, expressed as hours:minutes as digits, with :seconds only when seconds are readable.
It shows 4:27:42
